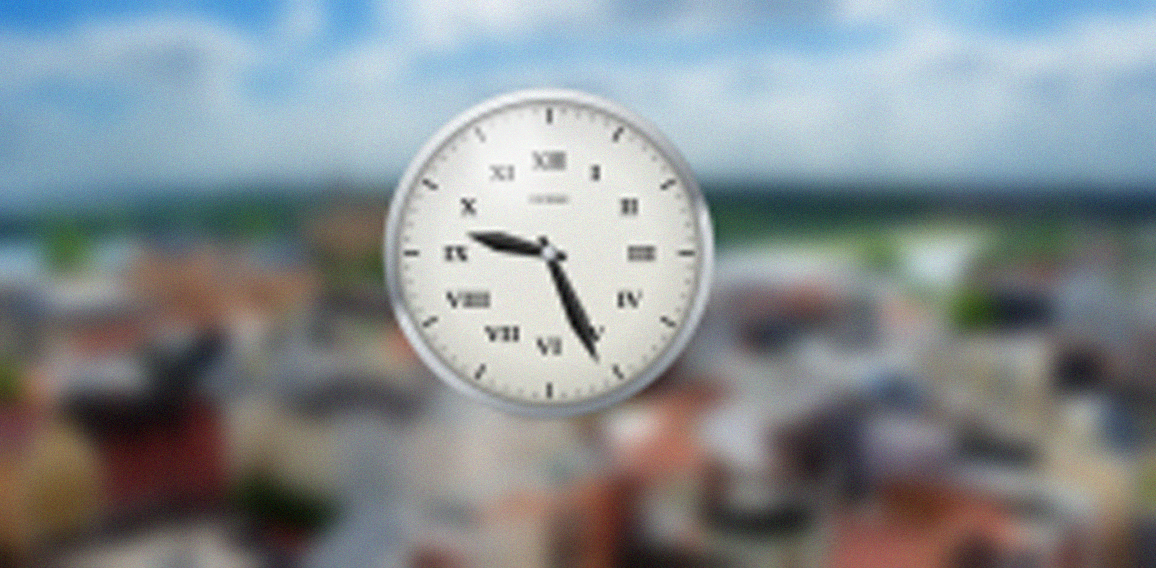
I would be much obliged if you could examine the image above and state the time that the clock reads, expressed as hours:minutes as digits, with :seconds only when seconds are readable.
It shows 9:26
